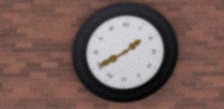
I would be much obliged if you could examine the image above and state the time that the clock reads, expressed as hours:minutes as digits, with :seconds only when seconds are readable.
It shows 1:40
